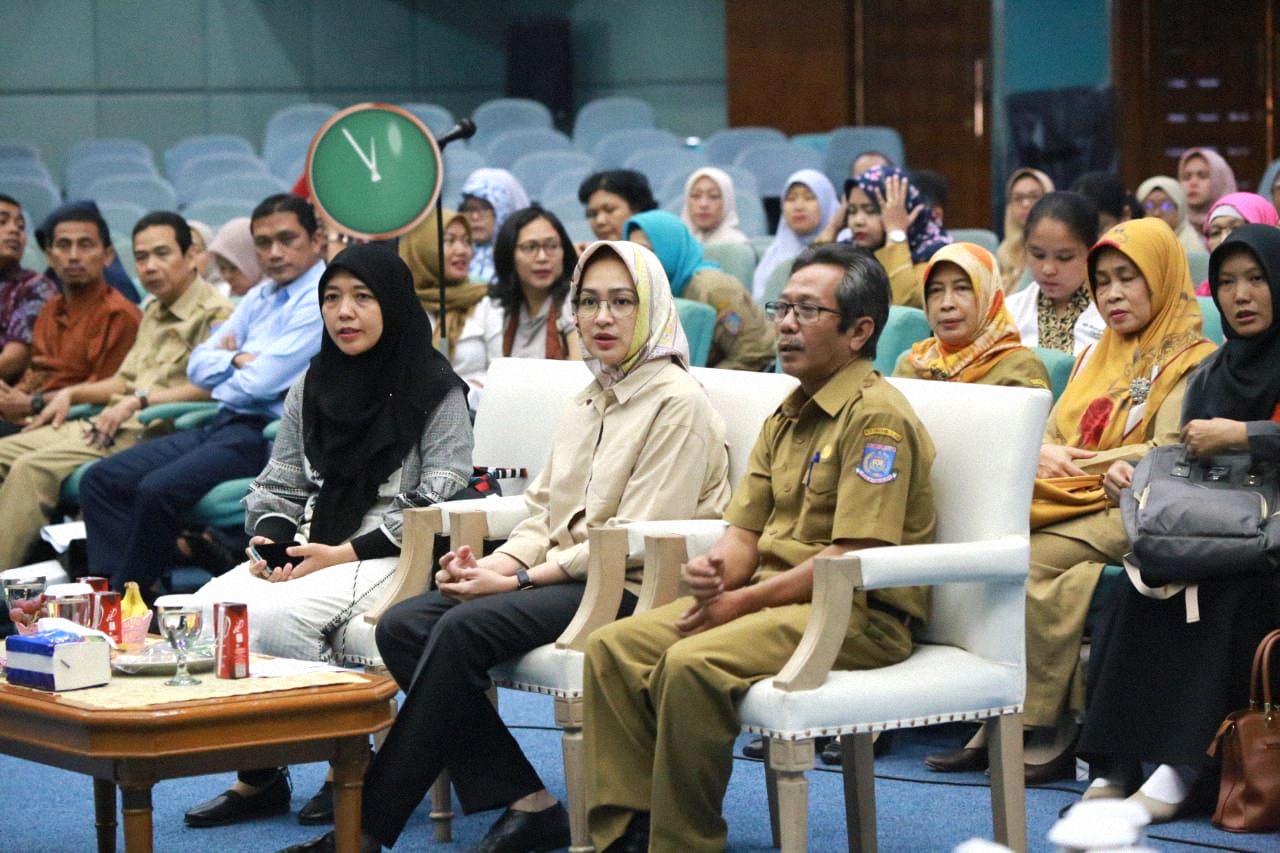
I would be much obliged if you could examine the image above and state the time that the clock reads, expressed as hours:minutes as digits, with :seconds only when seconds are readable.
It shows 11:54
